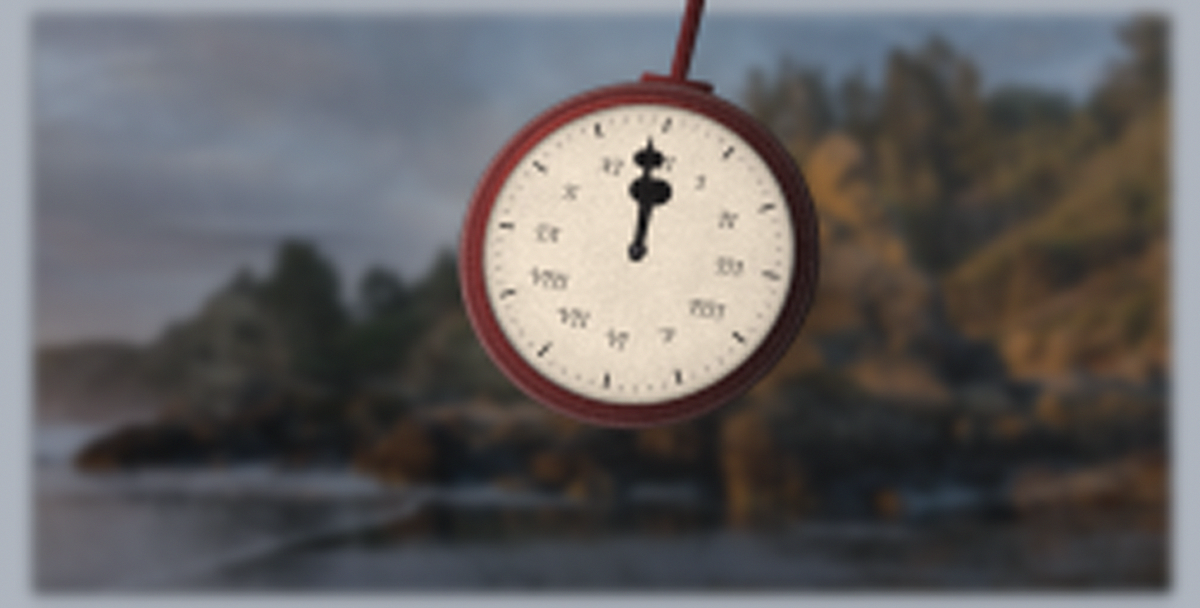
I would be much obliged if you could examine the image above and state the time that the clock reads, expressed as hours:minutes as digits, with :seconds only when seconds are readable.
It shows 11:59
